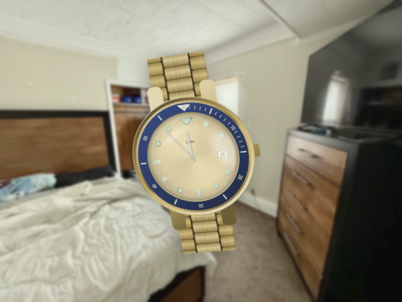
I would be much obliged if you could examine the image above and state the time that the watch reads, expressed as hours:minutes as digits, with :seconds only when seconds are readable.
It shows 11:54
